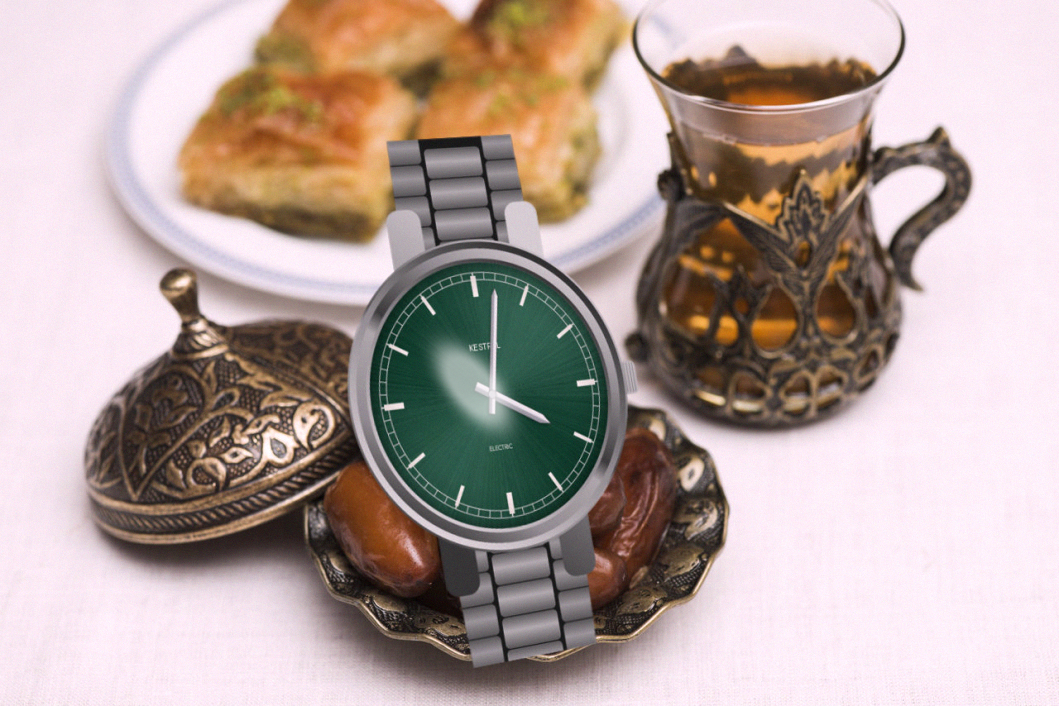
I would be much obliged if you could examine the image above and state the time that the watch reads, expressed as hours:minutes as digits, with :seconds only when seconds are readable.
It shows 4:02
